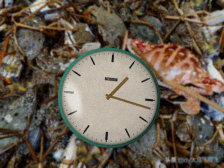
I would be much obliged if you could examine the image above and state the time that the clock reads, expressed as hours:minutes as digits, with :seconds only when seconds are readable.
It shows 1:17
